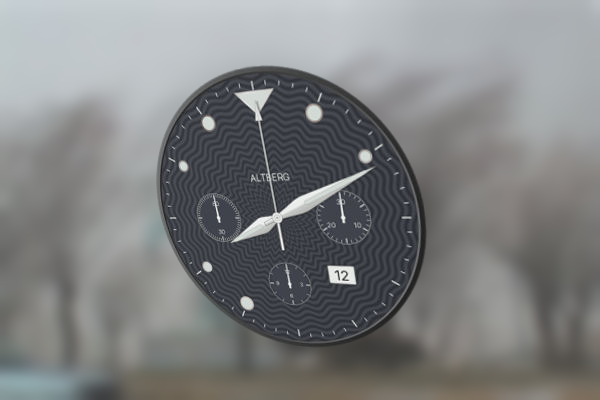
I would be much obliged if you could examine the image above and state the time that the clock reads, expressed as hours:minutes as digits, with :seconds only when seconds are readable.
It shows 8:11
